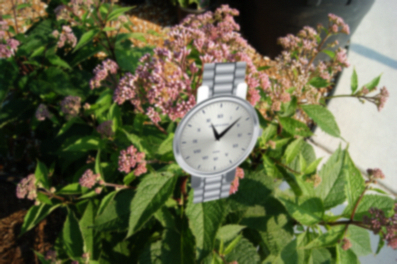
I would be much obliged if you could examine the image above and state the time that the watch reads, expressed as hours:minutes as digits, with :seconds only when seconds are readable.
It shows 11:08
